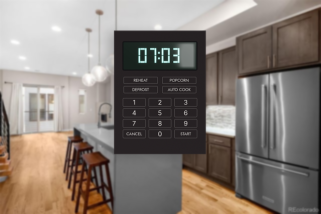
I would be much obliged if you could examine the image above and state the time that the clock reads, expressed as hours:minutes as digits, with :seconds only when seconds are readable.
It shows 7:03
